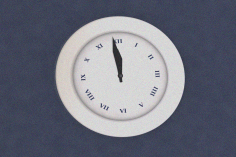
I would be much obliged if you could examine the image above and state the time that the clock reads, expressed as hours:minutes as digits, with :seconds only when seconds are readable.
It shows 11:59
